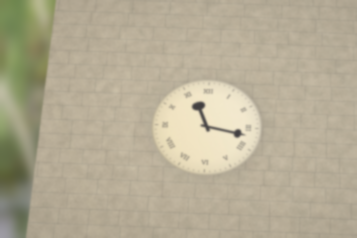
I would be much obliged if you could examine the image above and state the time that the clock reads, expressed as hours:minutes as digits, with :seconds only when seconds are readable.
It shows 11:17
